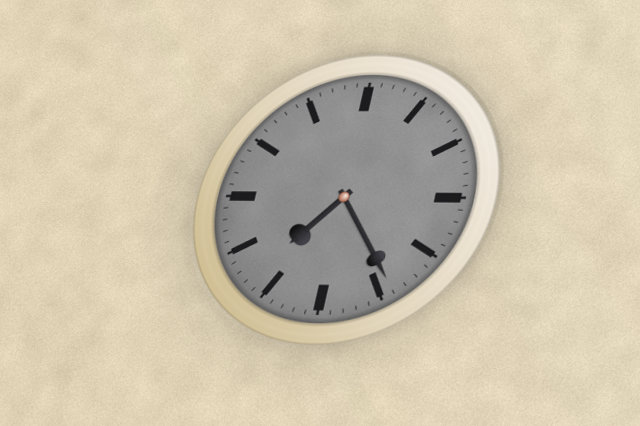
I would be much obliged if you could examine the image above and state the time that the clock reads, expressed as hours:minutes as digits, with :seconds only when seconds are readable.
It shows 7:24
